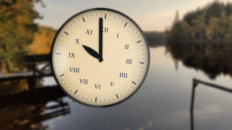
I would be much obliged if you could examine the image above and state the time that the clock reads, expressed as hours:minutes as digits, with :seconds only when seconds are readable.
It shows 9:59
